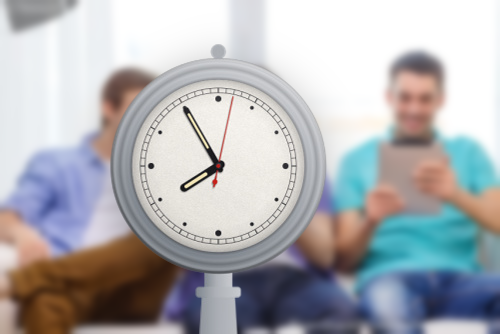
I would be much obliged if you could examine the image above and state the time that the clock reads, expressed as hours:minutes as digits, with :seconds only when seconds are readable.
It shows 7:55:02
